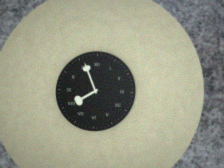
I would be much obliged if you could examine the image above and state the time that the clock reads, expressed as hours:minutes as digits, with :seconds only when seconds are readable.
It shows 7:56
